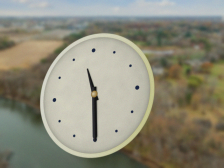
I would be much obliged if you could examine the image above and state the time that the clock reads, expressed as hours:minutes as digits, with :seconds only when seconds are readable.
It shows 11:30
